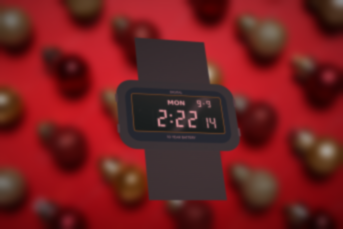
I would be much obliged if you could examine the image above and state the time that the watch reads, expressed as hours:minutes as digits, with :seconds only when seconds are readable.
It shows 2:22:14
